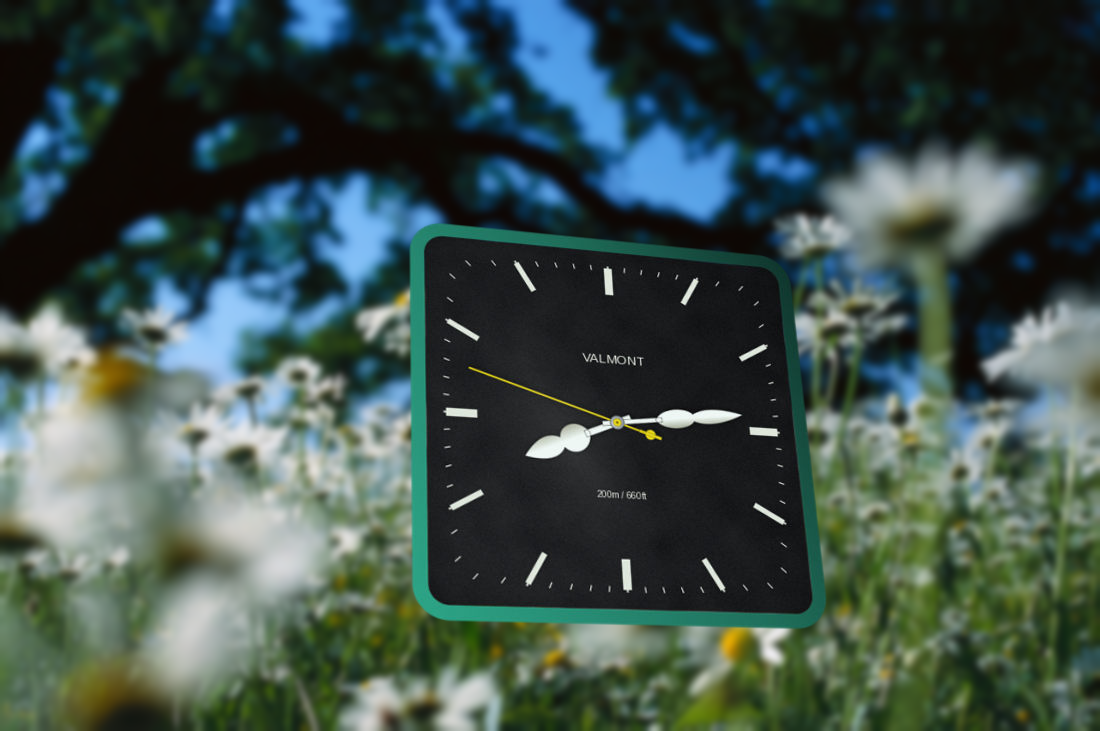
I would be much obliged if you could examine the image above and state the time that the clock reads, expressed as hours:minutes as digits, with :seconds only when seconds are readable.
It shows 8:13:48
